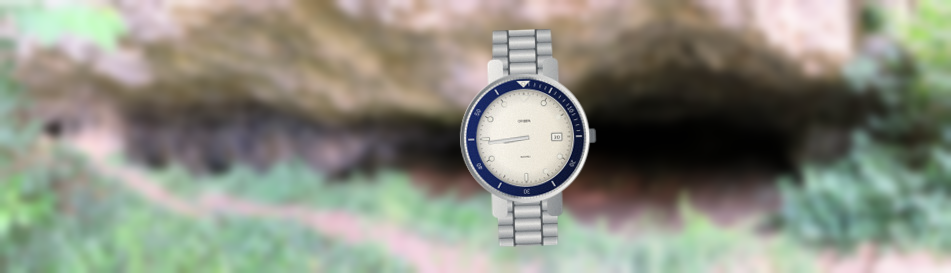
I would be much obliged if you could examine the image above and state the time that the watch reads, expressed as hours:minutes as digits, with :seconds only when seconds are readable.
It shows 8:44
